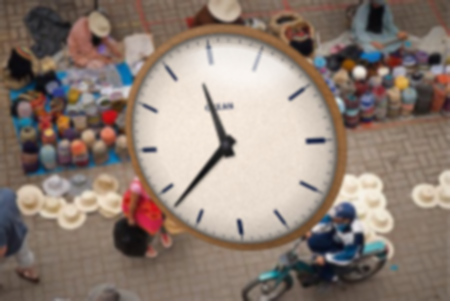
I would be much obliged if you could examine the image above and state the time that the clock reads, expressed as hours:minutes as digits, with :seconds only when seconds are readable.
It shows 11:38
